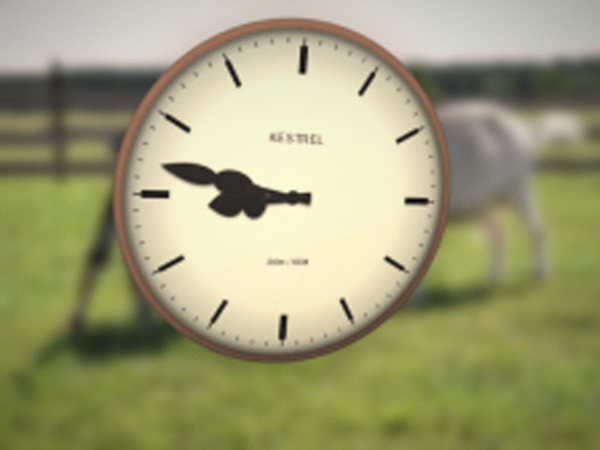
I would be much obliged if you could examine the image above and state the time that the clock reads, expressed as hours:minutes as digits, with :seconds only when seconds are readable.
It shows 8:47
